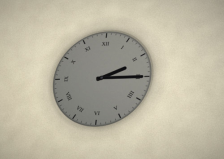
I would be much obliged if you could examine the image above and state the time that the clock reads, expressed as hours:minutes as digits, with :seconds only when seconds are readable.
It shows 2:15
